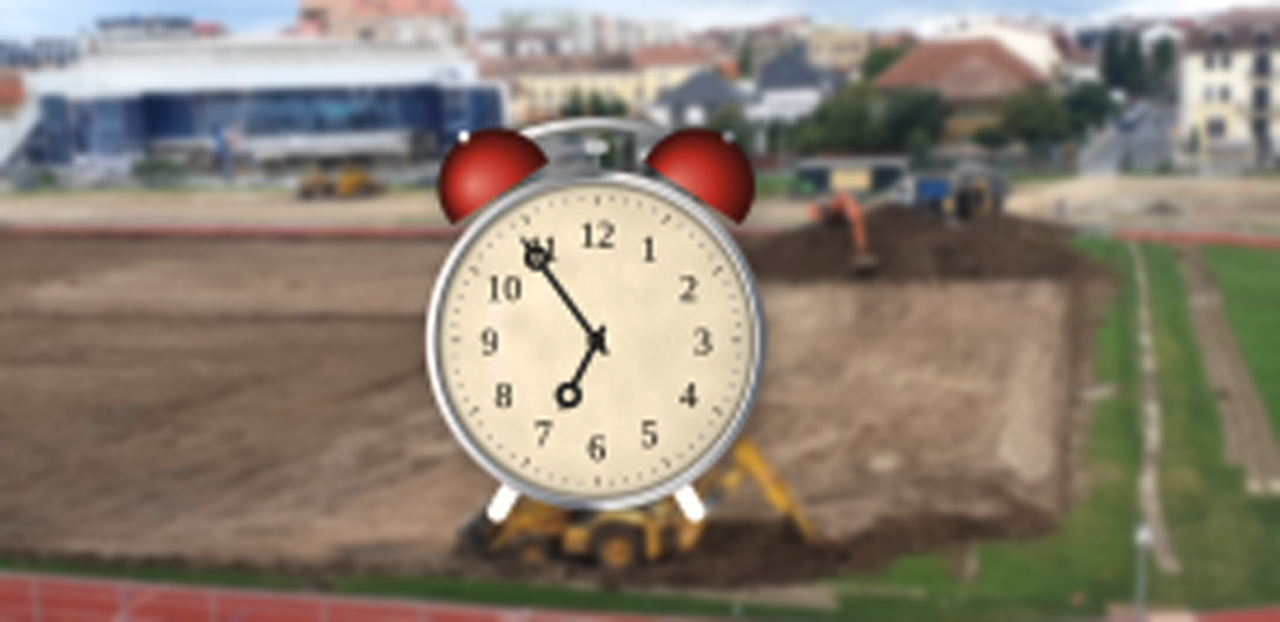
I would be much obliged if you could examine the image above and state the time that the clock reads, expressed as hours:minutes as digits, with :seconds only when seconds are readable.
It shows 6:54
